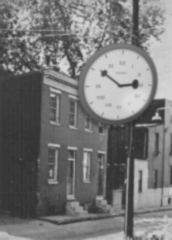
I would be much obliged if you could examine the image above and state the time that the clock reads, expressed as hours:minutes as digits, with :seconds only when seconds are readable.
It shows 2:51
